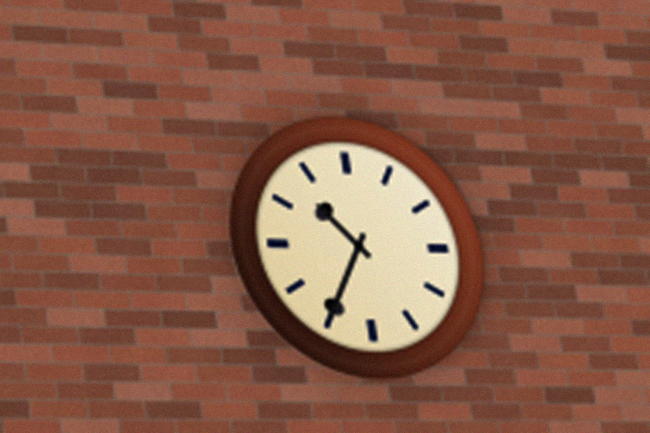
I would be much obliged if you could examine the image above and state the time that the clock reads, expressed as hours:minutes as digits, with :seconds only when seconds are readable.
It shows 10:35
